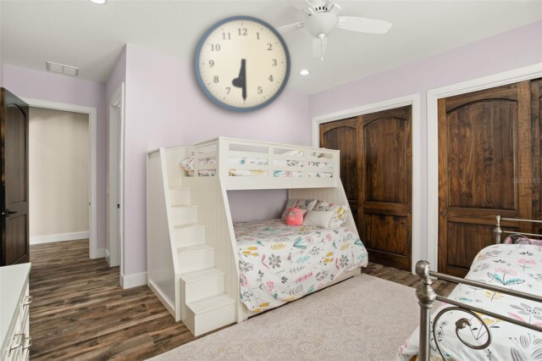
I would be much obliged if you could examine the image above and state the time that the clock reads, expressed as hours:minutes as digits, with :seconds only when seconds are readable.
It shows 6:30
